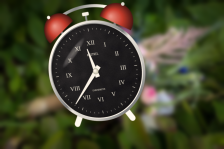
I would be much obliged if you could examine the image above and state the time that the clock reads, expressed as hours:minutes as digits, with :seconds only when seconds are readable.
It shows 11:37
